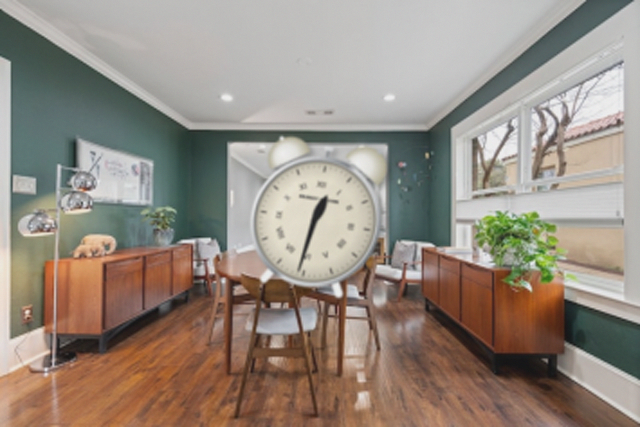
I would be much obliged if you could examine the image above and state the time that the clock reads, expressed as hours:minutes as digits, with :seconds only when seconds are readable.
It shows 12:31
